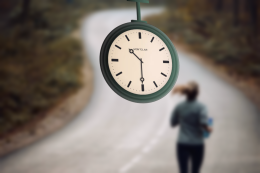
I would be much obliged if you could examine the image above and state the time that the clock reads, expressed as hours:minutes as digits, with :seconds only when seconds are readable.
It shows 10:30
